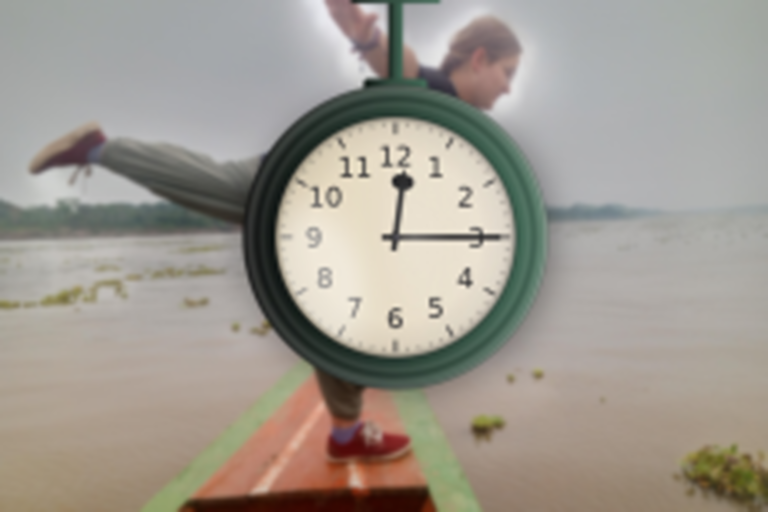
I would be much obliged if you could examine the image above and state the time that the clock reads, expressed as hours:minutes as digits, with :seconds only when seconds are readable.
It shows 12:15
